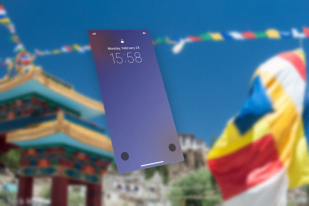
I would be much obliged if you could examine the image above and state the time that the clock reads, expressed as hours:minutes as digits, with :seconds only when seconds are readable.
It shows 15:58
